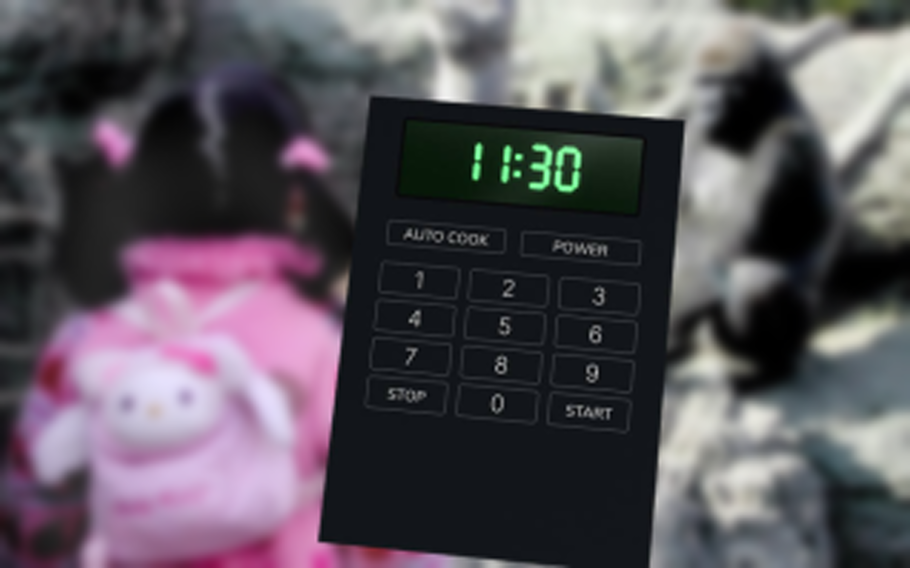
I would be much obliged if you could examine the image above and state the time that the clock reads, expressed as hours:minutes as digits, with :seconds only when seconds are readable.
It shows 11:30
